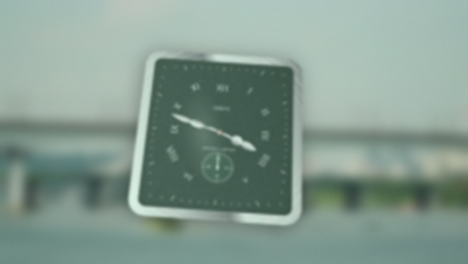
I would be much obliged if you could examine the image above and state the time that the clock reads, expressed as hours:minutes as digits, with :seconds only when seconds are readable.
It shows 3:48
